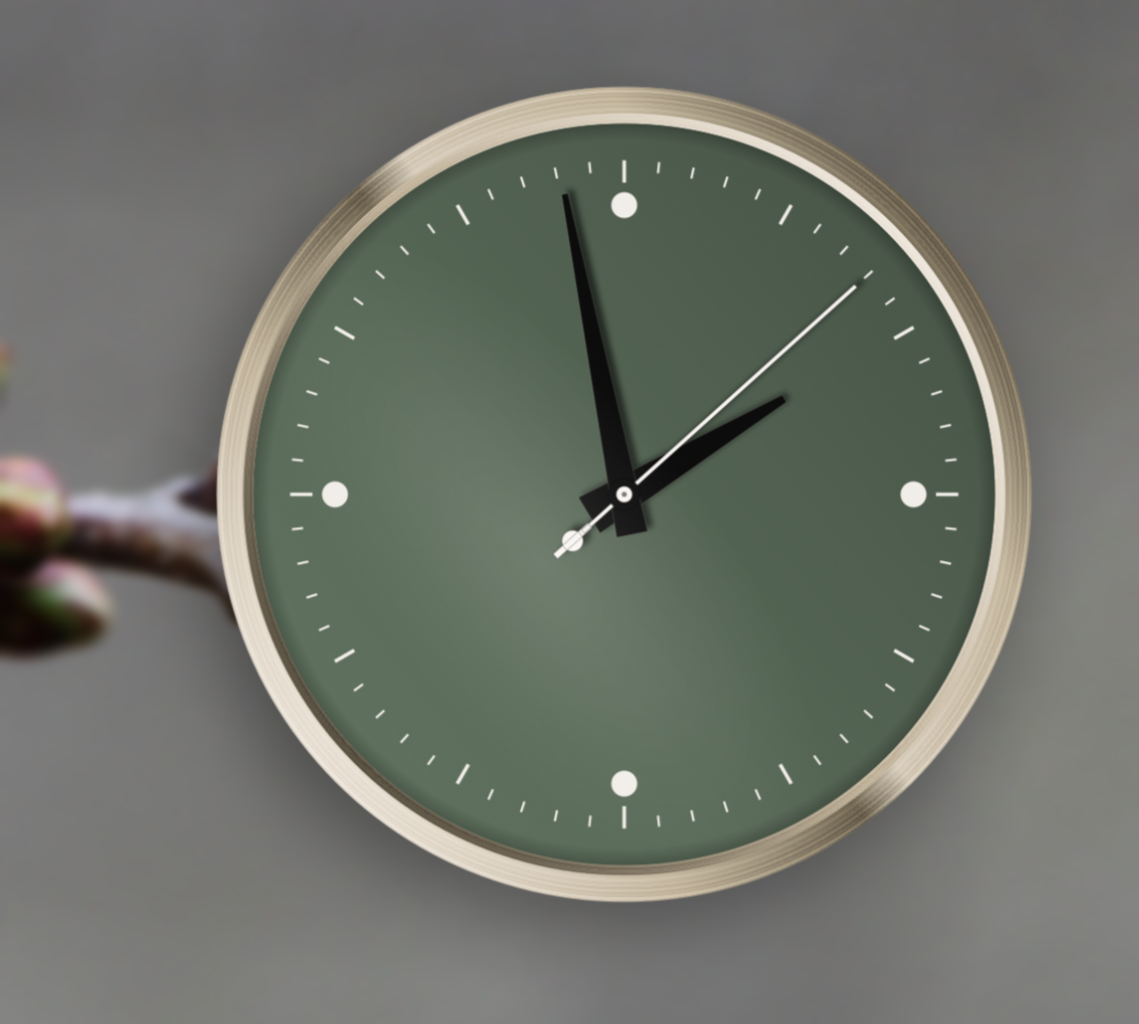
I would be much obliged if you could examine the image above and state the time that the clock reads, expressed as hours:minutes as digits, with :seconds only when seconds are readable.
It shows 1:58:08
